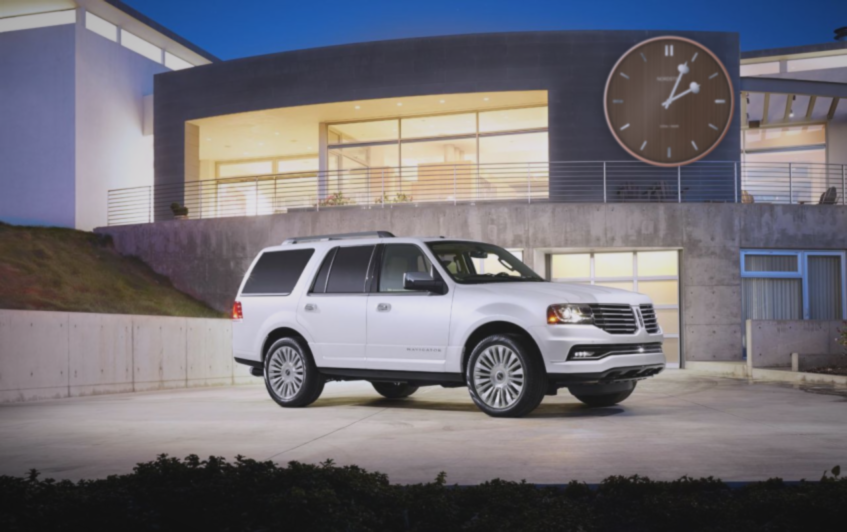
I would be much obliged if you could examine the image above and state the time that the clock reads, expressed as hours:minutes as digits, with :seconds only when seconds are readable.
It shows 2:04
